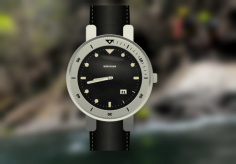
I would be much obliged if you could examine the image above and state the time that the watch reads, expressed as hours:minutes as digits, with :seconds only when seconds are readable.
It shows 8:43
